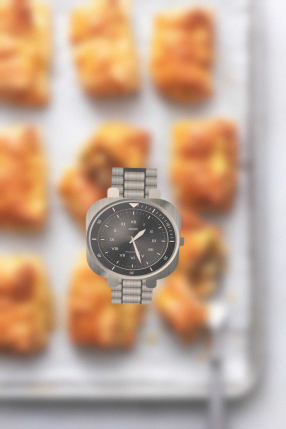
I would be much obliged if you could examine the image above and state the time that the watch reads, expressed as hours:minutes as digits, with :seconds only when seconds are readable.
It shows 1:27
